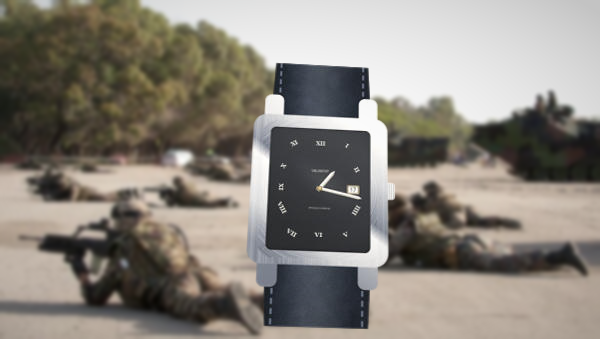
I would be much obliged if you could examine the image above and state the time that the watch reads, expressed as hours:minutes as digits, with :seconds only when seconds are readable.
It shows 1:17
